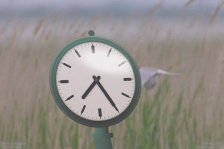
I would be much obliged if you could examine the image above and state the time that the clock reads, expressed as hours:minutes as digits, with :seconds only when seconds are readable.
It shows 7:25
